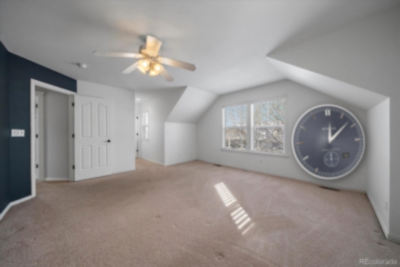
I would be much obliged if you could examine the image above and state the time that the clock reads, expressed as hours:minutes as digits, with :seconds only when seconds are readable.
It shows 12:08
